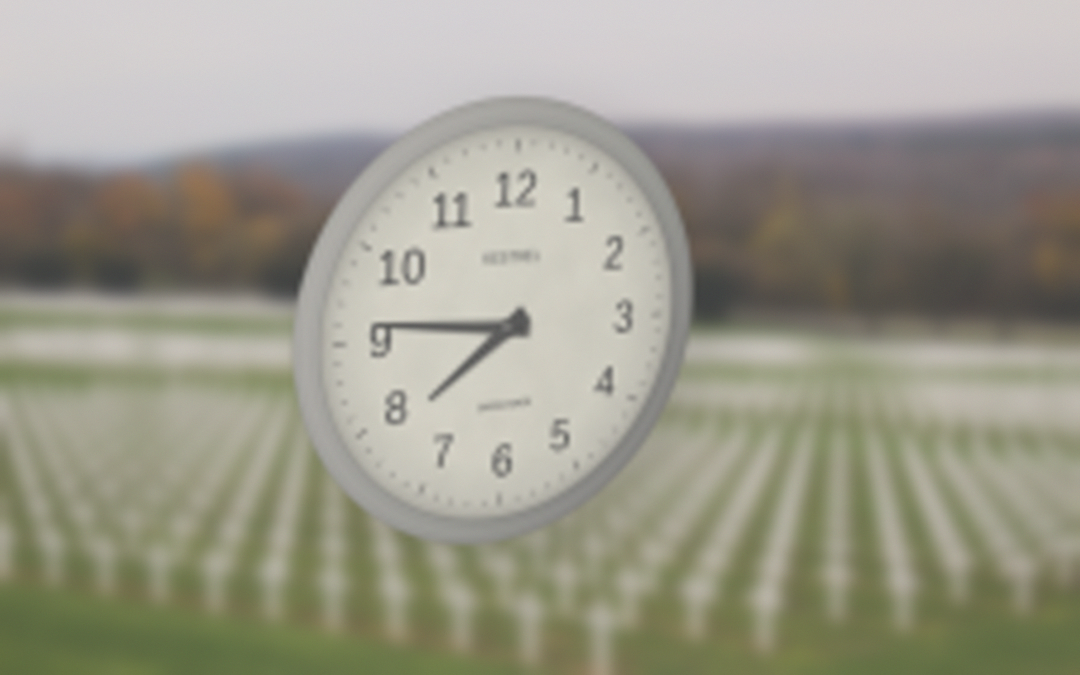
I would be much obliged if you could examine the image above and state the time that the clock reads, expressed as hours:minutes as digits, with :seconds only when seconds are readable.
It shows 7:46
